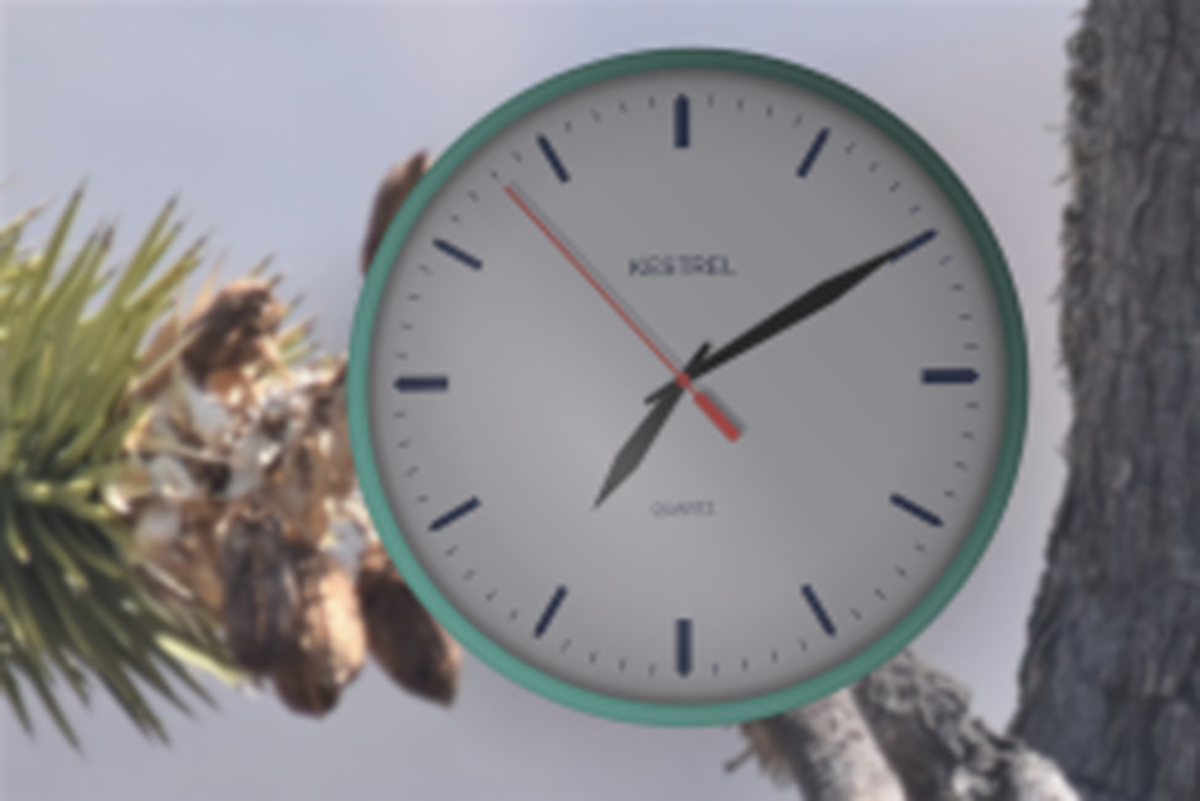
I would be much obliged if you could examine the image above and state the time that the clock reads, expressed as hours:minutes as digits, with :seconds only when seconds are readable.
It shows 7:09:53
